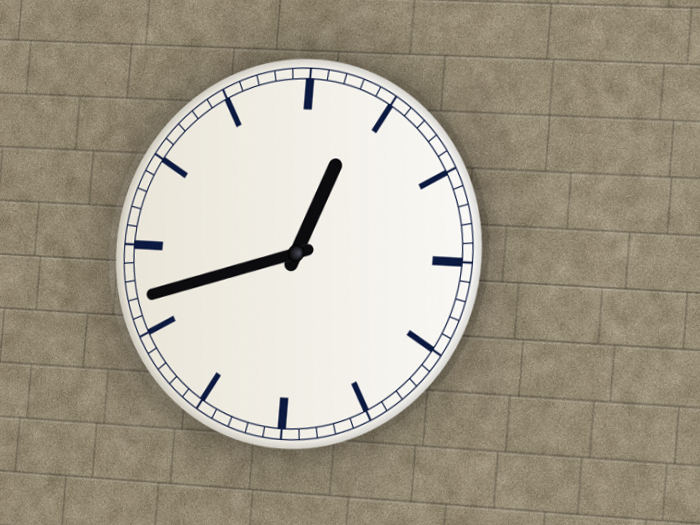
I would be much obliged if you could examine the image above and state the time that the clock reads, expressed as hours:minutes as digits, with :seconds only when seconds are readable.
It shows 12:42
